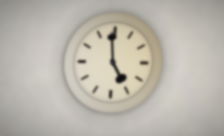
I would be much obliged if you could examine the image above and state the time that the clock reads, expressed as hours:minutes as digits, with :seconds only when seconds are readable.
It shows 4:59
